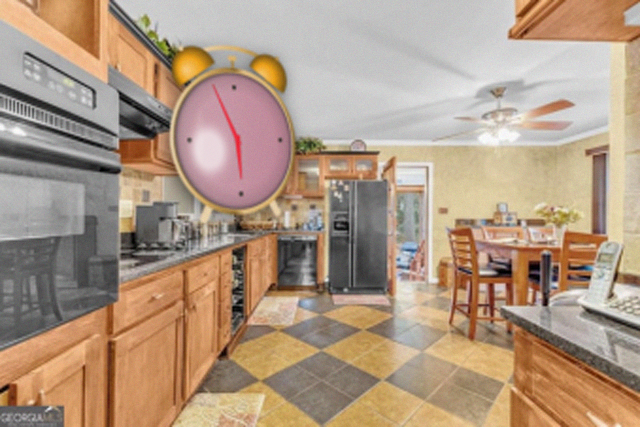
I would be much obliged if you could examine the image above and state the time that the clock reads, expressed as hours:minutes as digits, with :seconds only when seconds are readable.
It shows 5:56
